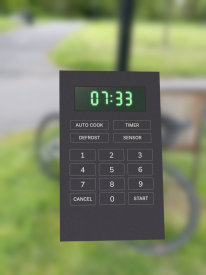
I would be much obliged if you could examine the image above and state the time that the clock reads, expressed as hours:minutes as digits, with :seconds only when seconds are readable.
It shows 7:33
